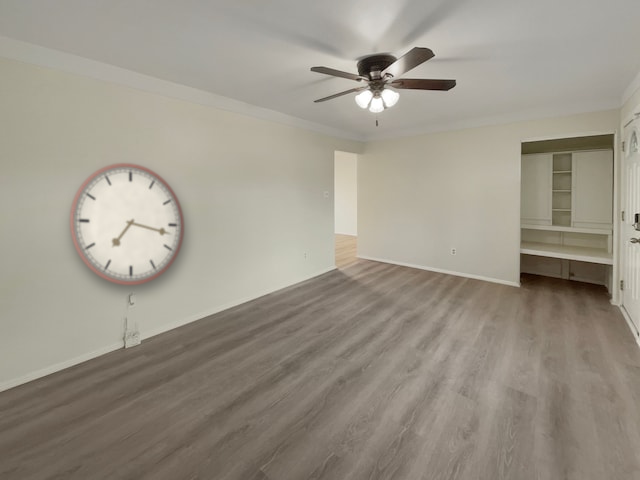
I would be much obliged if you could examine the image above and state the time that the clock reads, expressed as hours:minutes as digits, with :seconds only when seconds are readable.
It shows 7:17
